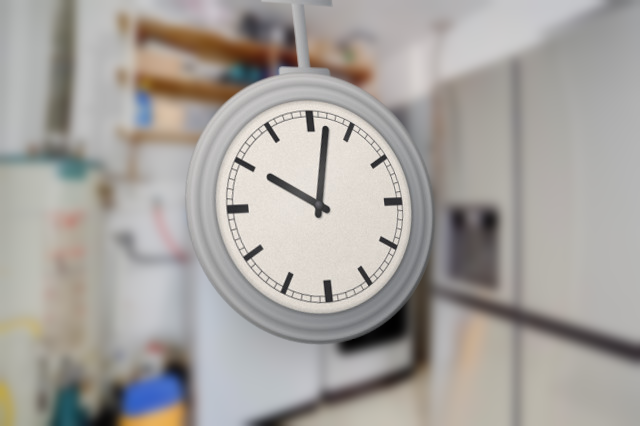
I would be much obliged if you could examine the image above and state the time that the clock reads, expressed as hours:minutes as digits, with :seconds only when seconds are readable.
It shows 10:02
